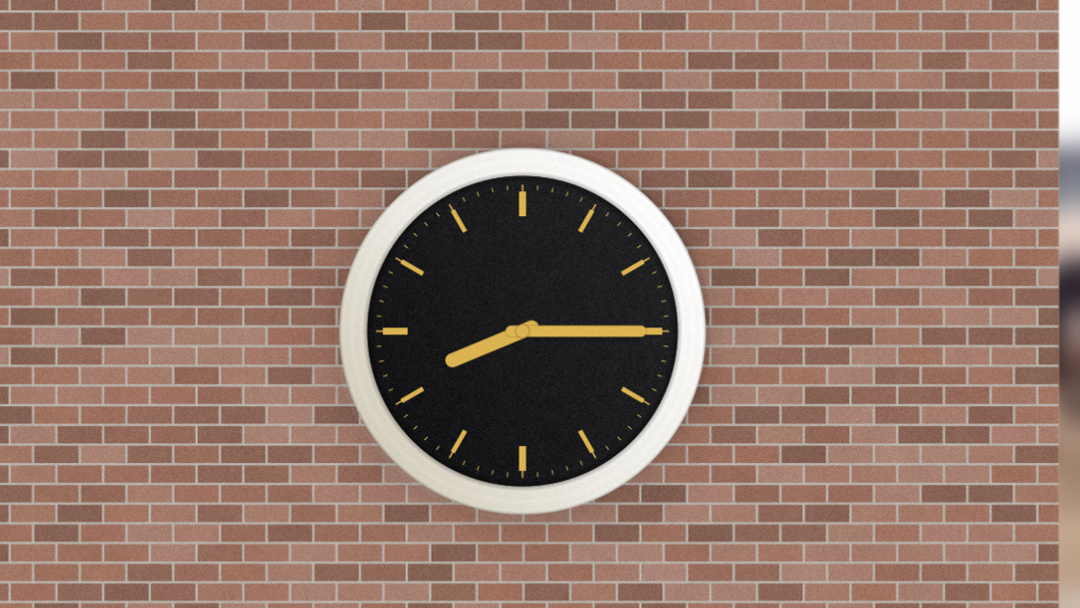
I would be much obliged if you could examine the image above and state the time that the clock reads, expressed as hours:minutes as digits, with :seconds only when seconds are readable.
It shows 8:15
